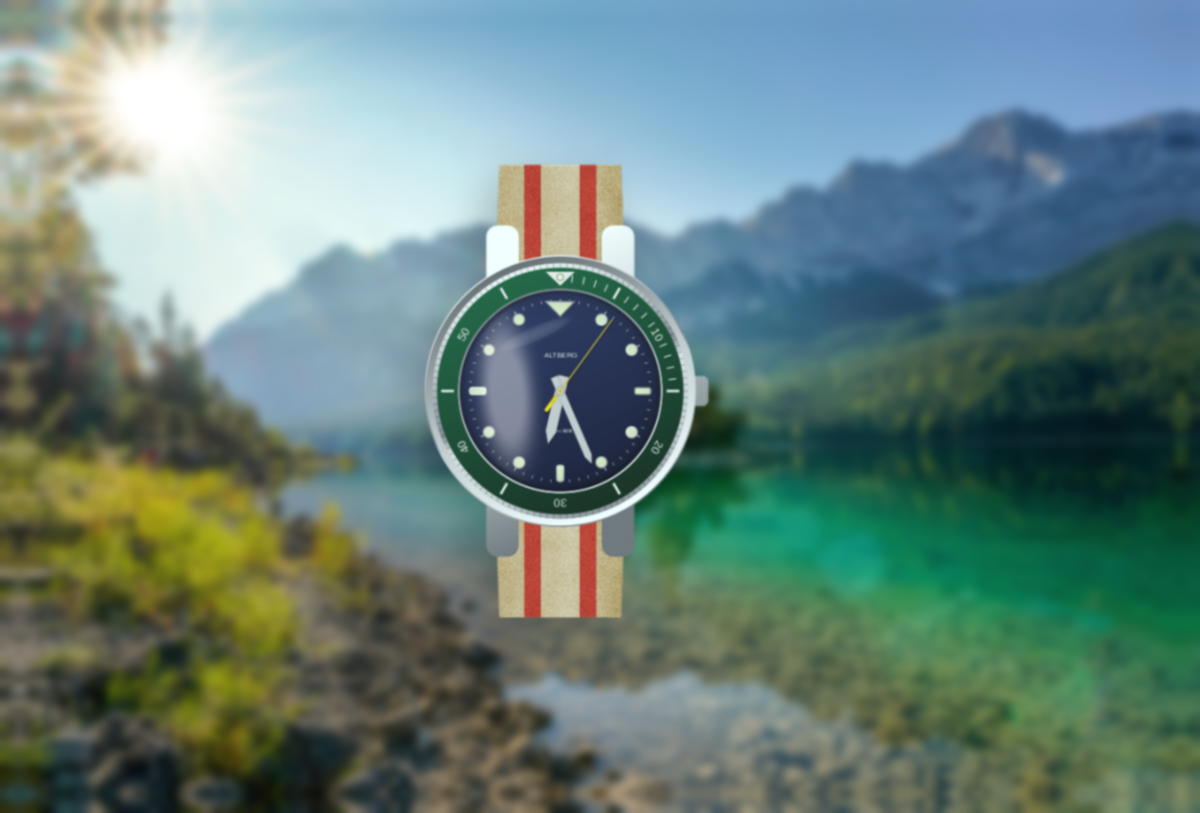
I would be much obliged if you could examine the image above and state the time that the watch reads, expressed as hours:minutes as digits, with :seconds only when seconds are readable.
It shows 6:26:06
